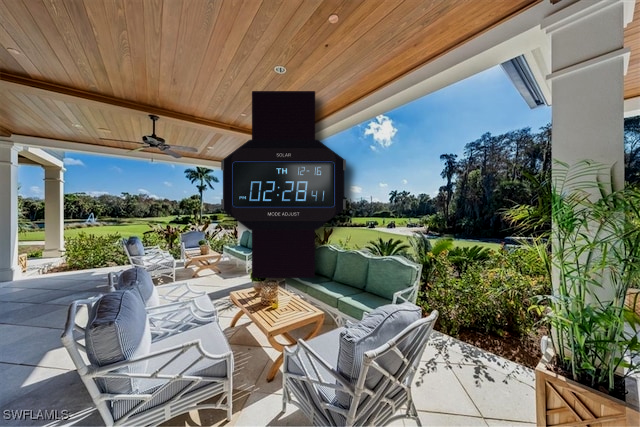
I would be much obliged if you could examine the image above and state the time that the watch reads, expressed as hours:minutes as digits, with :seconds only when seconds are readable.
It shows 2:28:41
